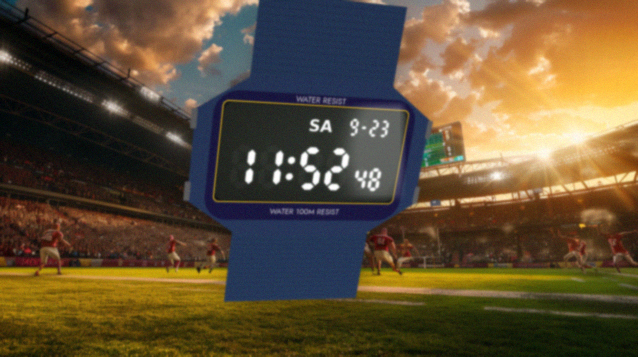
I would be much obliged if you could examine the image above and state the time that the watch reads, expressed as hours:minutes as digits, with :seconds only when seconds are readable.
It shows 11:52:48
